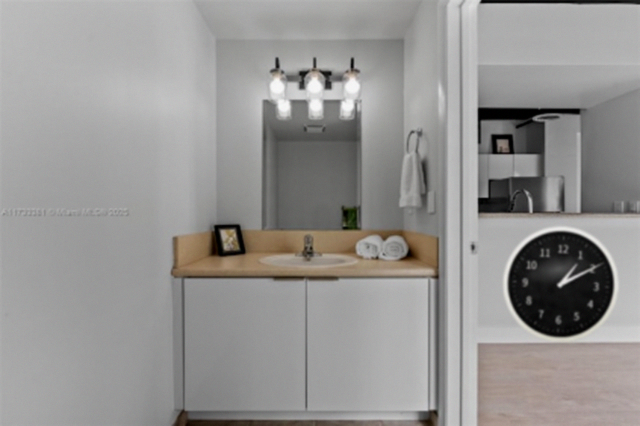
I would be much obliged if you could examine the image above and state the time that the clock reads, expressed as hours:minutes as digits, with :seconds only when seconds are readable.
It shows 1:10
